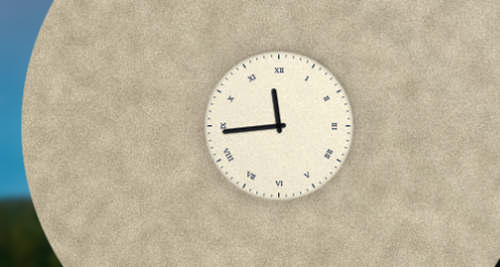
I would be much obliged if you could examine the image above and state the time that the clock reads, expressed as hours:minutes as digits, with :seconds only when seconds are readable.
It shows 11:44
